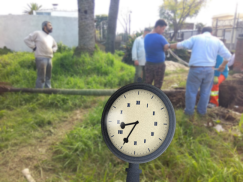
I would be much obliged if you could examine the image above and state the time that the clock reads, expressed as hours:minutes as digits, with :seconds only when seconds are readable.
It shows 8:35
